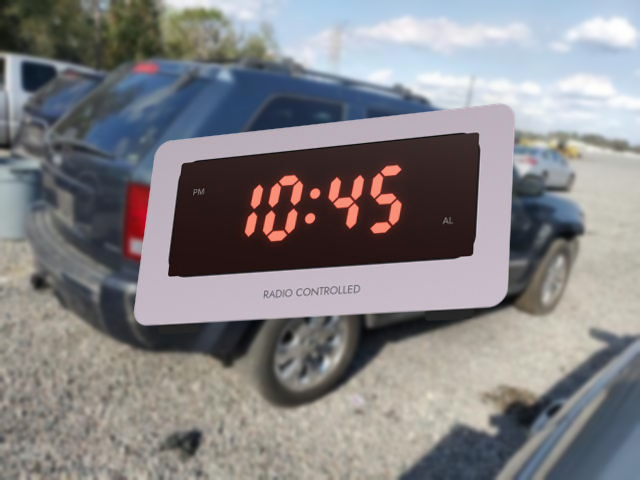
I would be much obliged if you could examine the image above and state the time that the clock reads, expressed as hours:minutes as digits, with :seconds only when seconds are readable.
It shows 10:45
